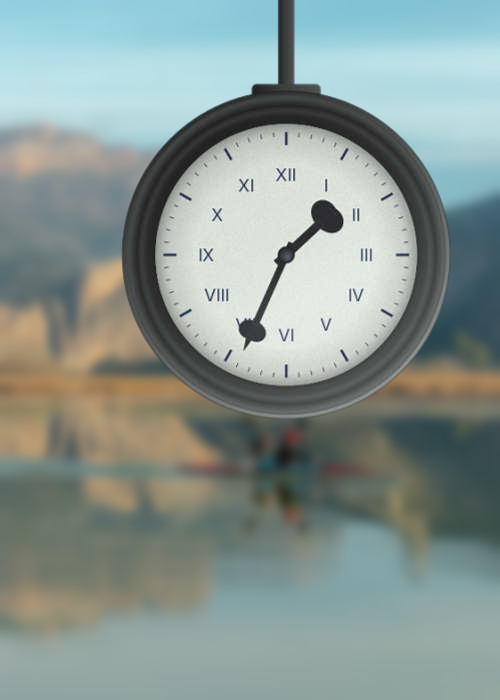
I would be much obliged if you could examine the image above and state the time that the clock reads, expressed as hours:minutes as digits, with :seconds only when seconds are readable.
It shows 1:34
